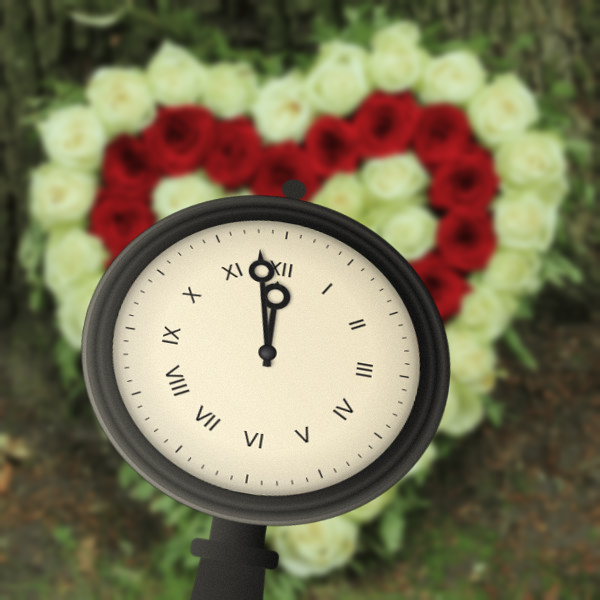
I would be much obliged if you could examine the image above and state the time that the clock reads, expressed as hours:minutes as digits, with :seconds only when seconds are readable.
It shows 11:58
